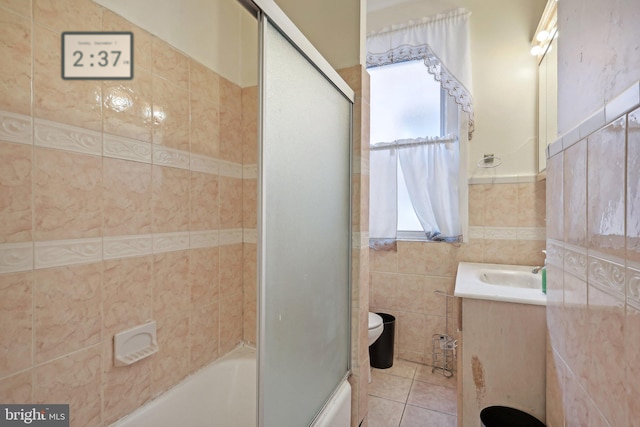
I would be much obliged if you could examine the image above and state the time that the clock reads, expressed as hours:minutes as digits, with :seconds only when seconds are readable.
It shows 2:37
